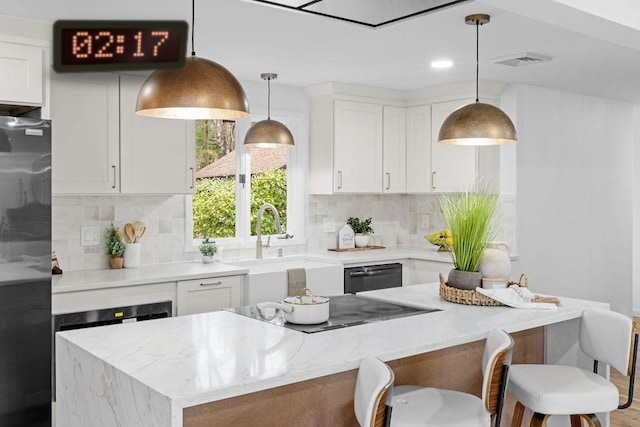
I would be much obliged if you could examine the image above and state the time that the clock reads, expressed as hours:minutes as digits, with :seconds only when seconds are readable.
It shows 2:17
